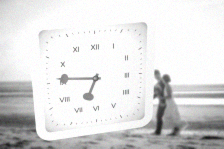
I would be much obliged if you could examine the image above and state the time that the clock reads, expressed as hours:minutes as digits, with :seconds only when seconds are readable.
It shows 6:46
